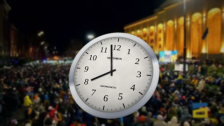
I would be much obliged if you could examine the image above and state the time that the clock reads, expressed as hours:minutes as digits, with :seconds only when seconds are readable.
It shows 7:58
